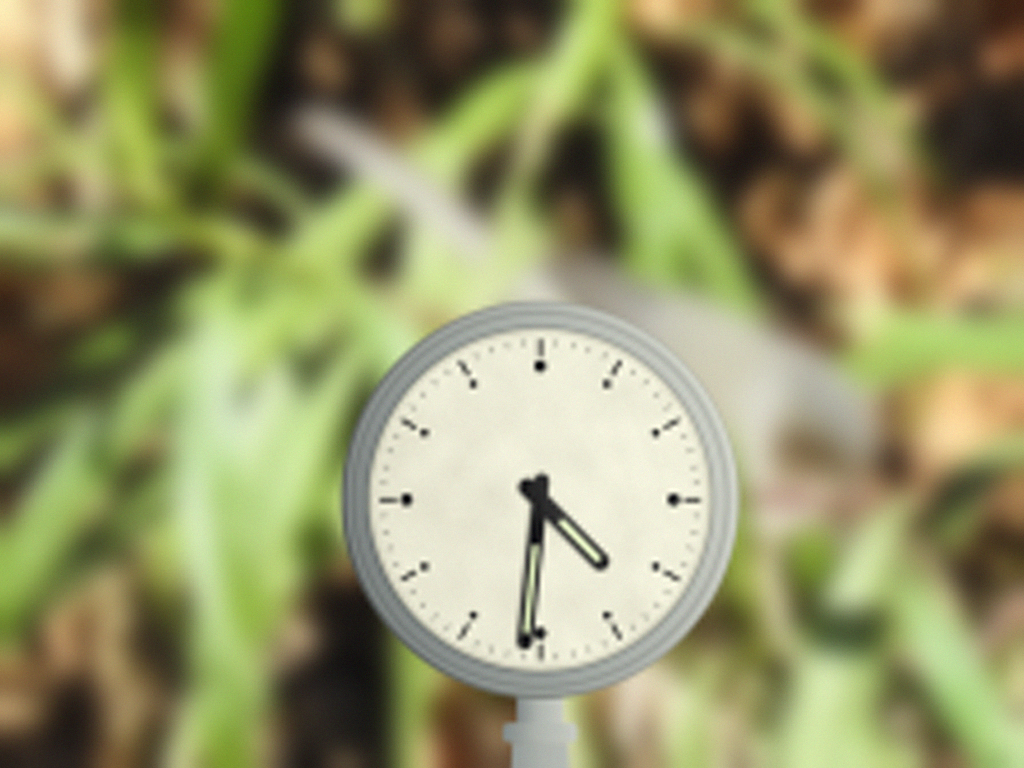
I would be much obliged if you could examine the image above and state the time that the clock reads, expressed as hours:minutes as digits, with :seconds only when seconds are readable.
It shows 4:31
